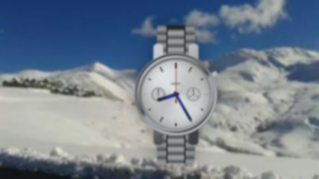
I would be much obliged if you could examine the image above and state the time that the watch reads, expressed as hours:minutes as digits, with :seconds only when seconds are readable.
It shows 8:25
